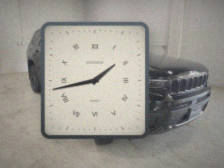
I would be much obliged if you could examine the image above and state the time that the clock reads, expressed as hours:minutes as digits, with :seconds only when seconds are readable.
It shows 1:43
